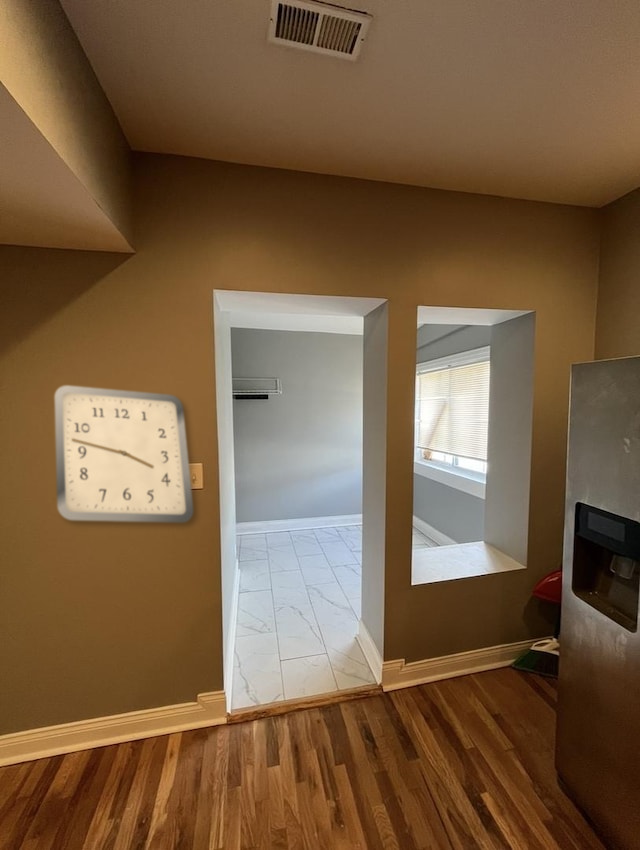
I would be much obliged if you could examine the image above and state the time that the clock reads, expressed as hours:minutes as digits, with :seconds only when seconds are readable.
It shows 3:47
